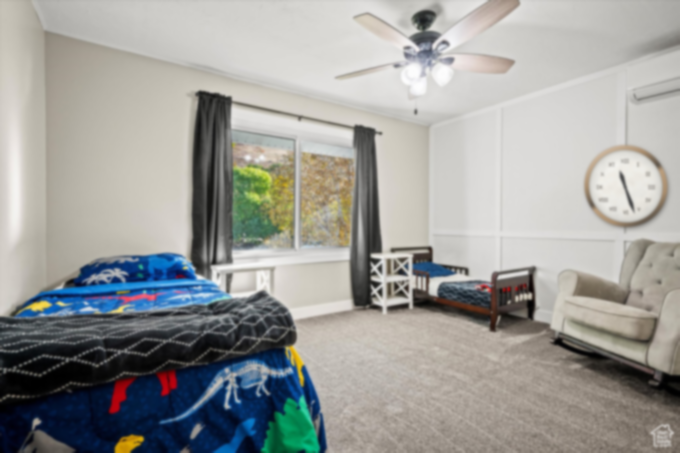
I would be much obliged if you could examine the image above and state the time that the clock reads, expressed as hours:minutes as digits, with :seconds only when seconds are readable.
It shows 11:27
